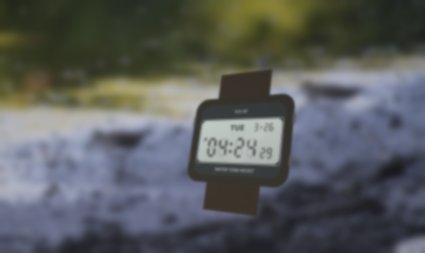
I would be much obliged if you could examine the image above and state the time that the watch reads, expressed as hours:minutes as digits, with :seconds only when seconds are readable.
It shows 4:24
